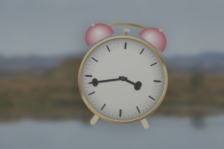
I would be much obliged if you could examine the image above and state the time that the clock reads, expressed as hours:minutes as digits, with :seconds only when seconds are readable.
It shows 3:43
